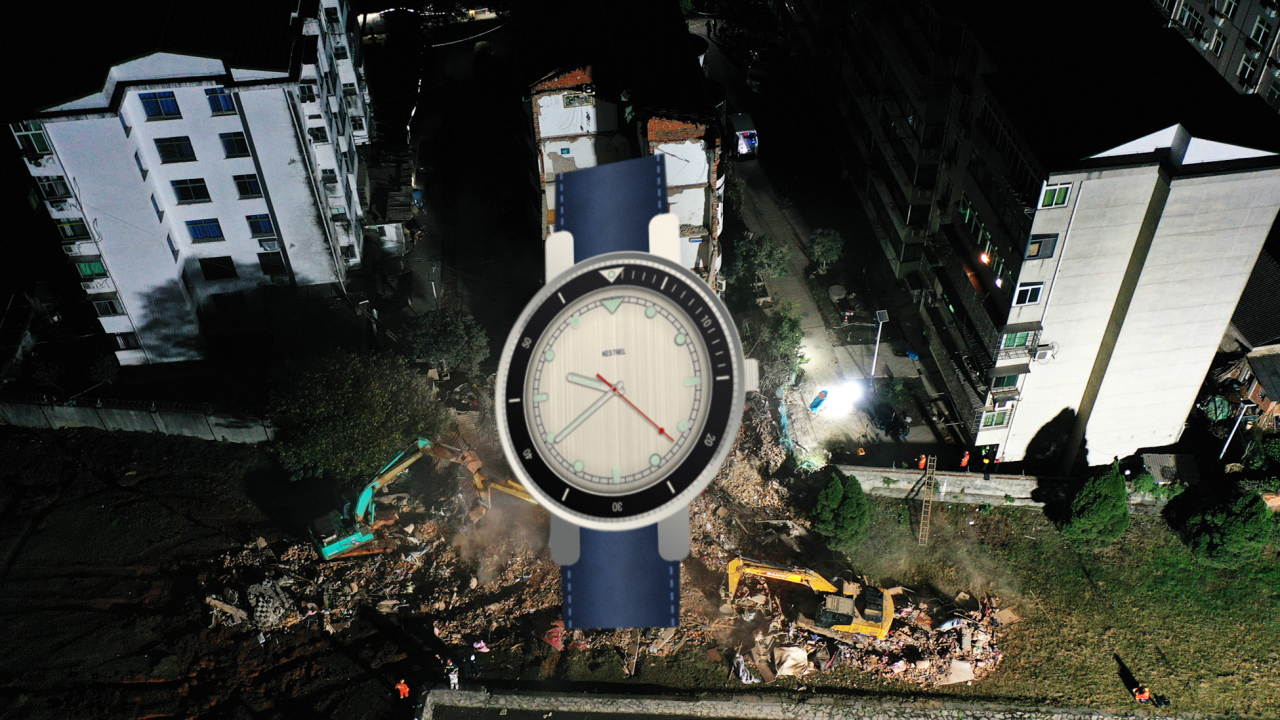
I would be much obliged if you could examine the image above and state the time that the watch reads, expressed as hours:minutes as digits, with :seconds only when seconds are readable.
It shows 9:39:22
